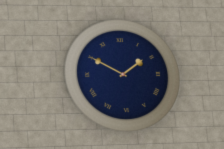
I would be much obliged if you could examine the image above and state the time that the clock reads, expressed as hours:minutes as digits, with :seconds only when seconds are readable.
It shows 1:50
